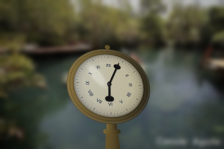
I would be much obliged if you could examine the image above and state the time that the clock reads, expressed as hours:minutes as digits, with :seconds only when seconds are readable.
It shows 6:04
